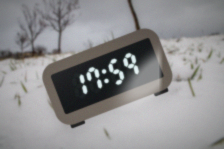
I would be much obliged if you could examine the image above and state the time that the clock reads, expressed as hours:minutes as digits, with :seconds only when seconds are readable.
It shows 17:59
